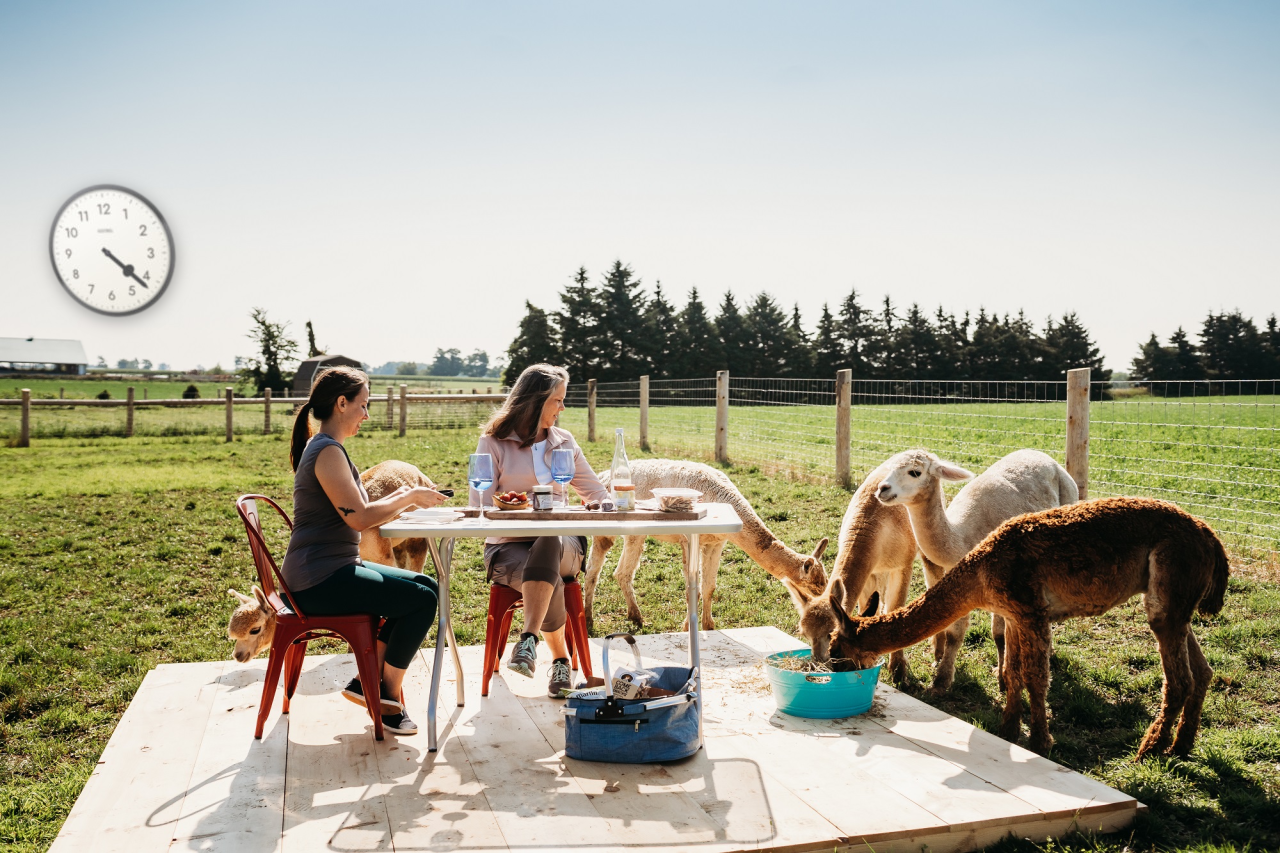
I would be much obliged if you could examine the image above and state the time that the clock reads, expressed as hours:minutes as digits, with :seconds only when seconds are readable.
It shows 4:22
